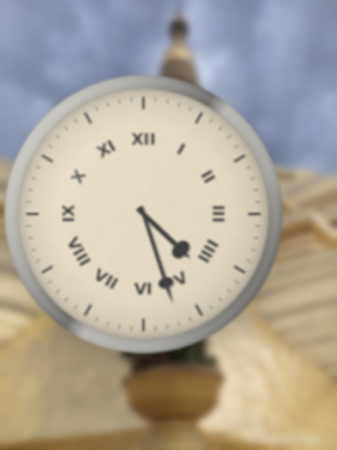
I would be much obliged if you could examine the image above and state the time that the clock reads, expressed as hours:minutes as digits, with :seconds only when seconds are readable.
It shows 4:27
